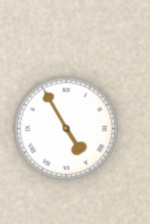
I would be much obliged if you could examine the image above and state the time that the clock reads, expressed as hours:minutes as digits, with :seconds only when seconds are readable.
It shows 4:55
